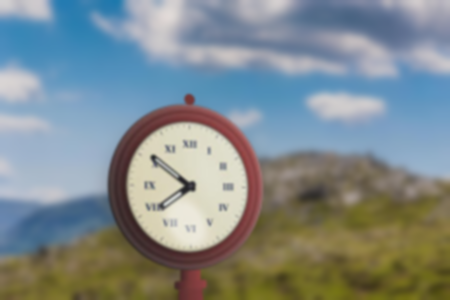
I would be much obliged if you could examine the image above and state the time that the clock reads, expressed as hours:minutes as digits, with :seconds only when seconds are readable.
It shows 7:51
